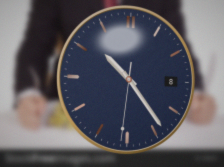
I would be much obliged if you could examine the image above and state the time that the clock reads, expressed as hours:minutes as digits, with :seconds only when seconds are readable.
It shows 10:23:31
